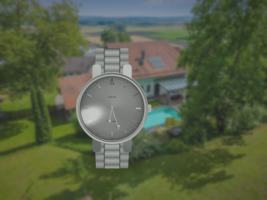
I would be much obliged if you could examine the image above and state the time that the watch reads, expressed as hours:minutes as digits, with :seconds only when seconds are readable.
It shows 6:27
